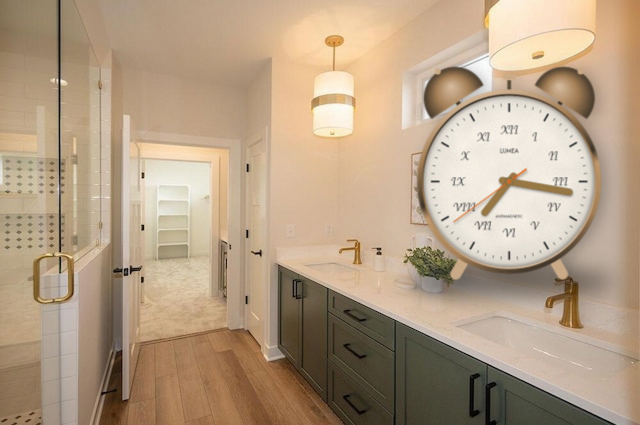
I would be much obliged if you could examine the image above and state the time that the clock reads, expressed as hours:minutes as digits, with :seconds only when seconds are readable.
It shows 7:16:39
